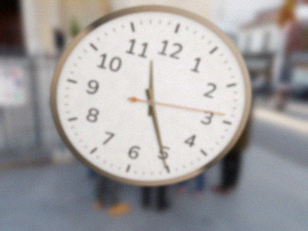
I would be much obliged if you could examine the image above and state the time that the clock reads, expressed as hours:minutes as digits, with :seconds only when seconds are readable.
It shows 11:25:14
